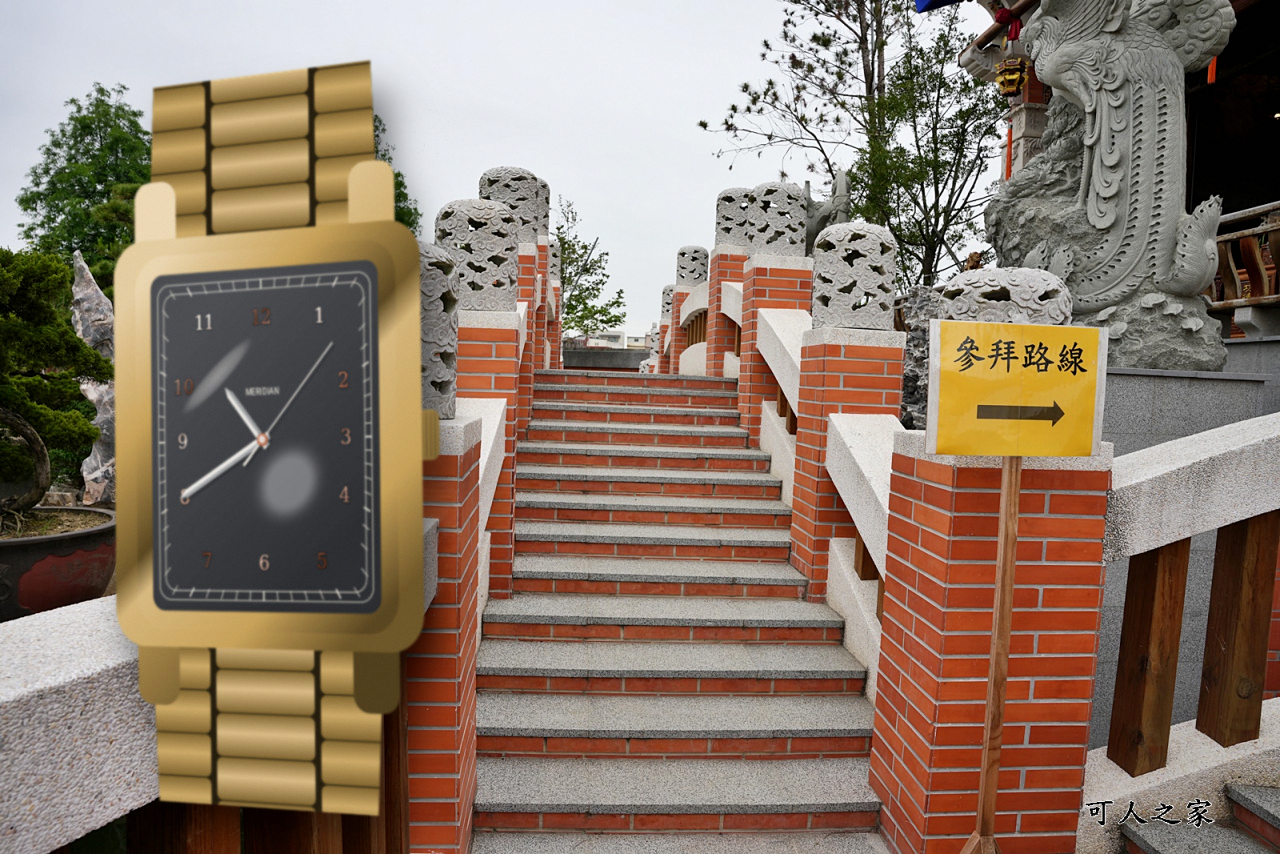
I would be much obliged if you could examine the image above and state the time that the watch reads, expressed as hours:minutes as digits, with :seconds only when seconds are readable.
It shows 10:40:07
